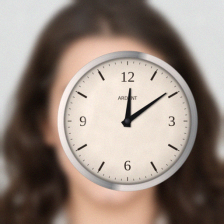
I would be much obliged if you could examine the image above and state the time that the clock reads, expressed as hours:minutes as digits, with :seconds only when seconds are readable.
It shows 12:09
